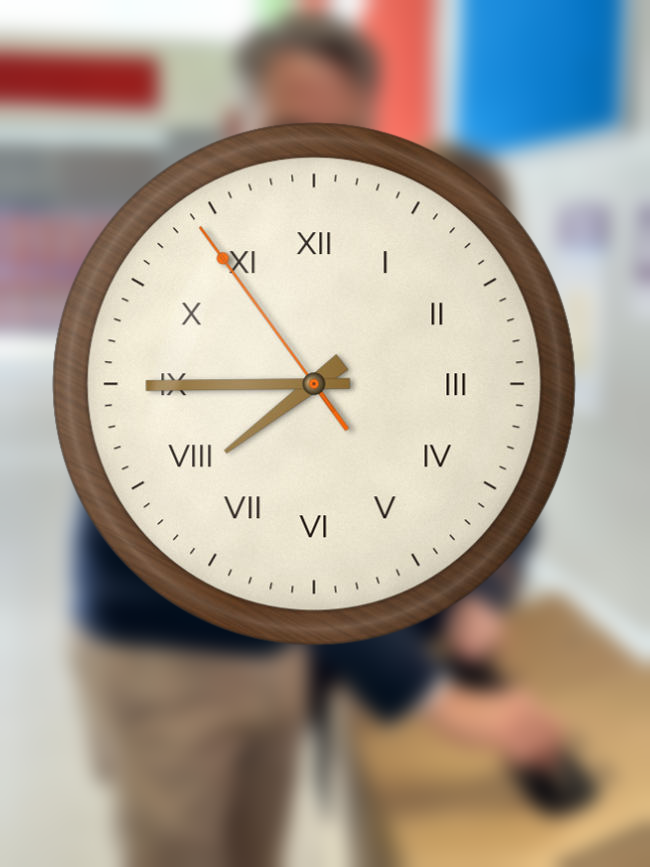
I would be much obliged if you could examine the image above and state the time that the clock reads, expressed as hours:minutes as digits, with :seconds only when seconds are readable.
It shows 7:44:54
